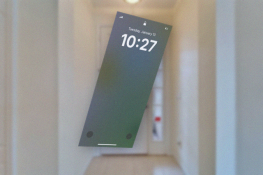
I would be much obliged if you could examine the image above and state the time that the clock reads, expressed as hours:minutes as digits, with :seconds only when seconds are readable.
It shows 10:27
